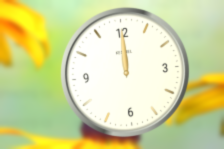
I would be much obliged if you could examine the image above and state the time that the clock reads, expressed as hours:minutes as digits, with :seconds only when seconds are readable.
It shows 12:00
